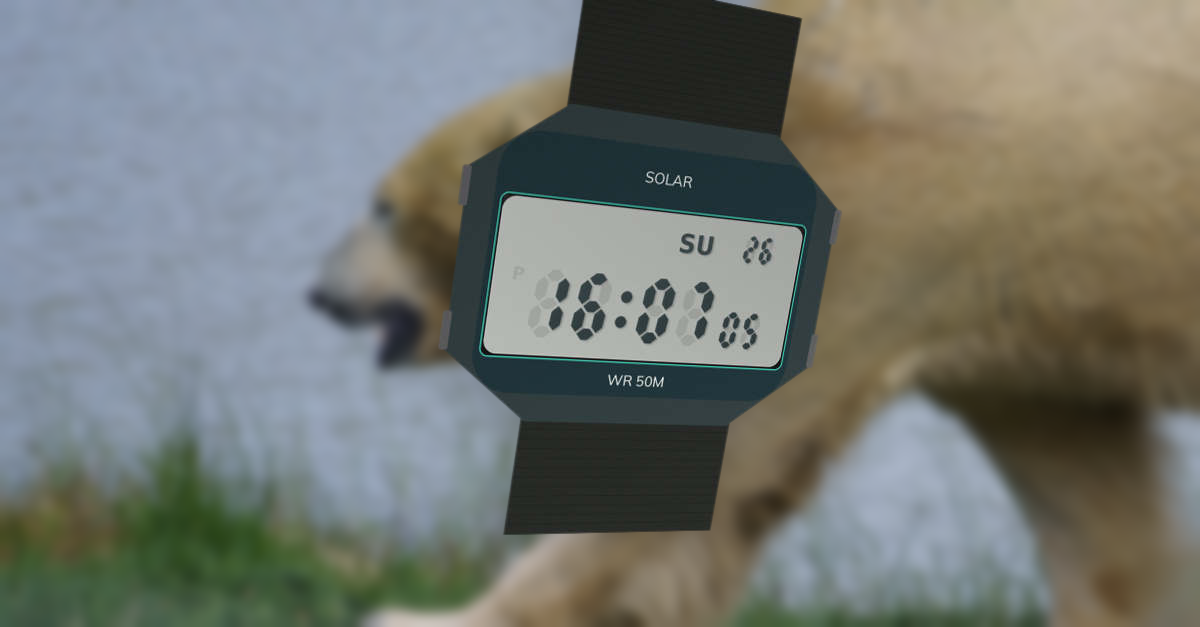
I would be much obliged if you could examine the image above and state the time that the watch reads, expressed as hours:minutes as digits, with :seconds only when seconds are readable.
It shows 16:07:05
